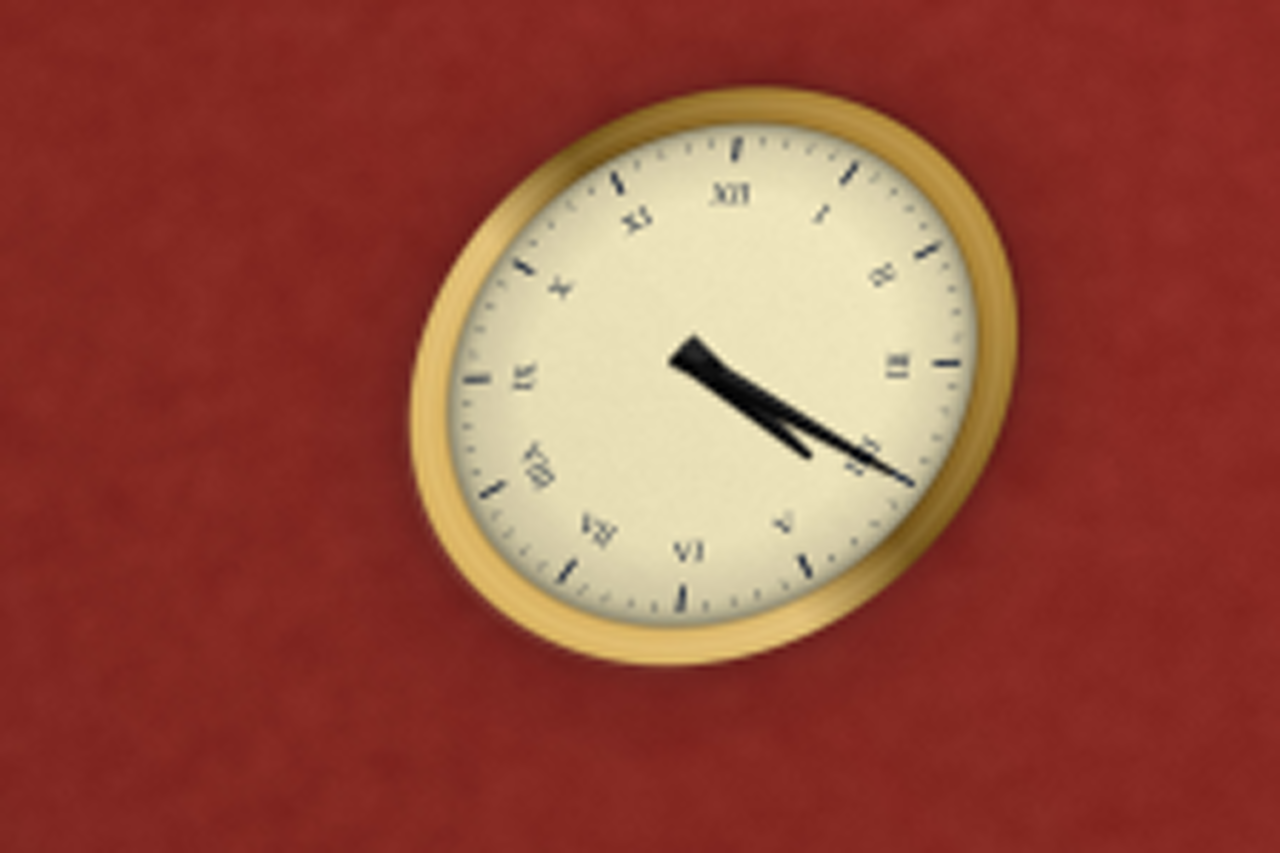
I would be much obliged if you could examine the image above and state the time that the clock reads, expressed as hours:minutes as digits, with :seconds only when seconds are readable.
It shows 4:20
